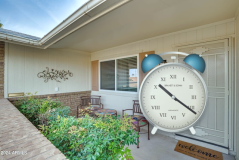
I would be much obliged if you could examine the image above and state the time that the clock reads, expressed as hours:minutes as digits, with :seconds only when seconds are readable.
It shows 10:21
